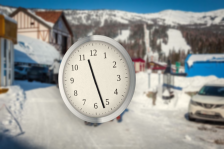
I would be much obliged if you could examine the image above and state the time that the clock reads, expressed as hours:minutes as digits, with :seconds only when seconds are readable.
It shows 11:27
